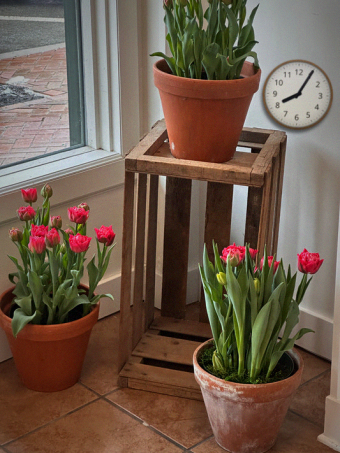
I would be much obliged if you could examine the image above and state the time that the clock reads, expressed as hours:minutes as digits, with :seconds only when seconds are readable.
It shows 8:05
